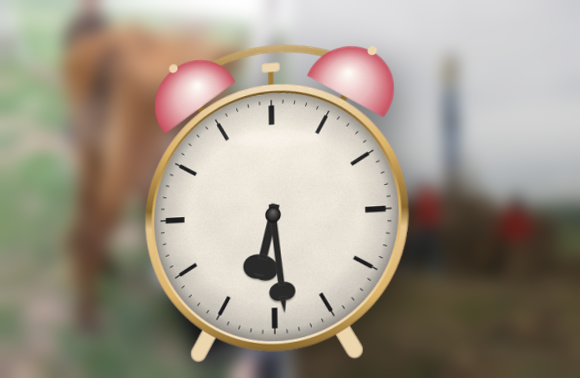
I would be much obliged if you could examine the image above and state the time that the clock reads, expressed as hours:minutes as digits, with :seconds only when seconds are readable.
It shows 6:29
